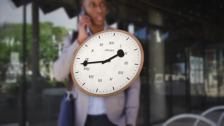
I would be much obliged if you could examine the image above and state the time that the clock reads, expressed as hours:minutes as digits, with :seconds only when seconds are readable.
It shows 1:43
